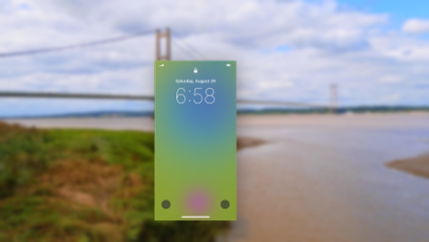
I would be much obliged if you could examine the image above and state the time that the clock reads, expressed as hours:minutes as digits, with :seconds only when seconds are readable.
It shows 6:58
